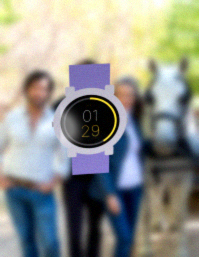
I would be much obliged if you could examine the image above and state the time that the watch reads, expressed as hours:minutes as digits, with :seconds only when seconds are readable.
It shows 1:29
